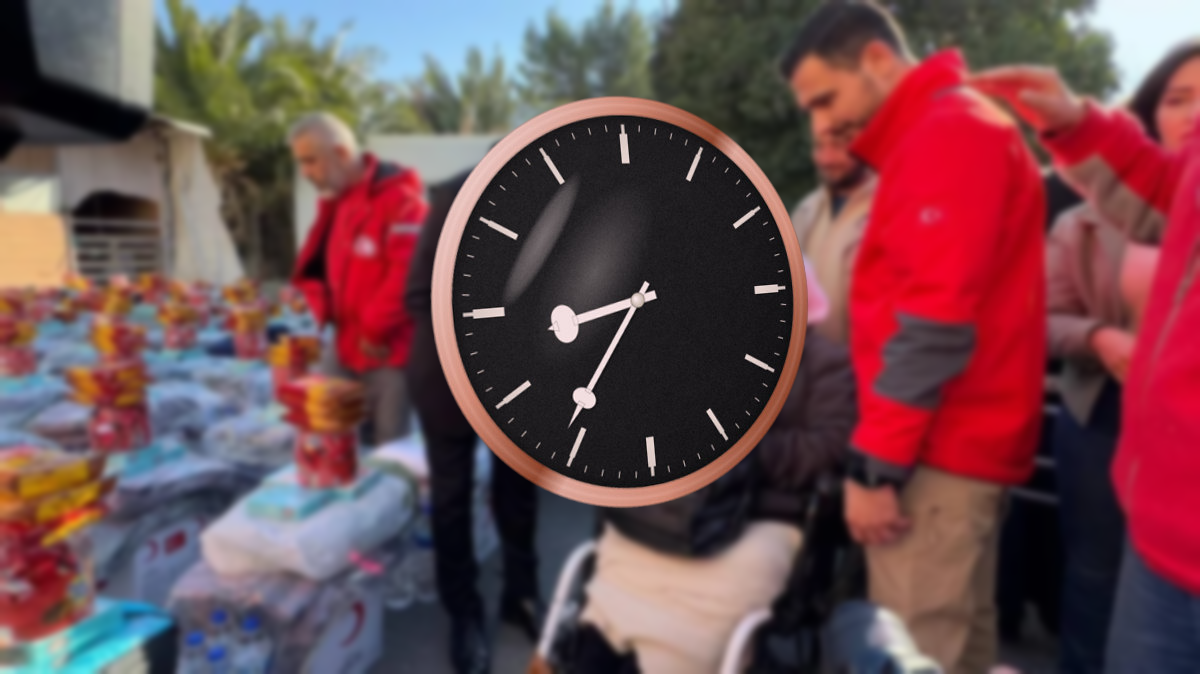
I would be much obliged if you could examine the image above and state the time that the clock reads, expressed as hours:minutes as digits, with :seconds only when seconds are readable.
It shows 8:36
